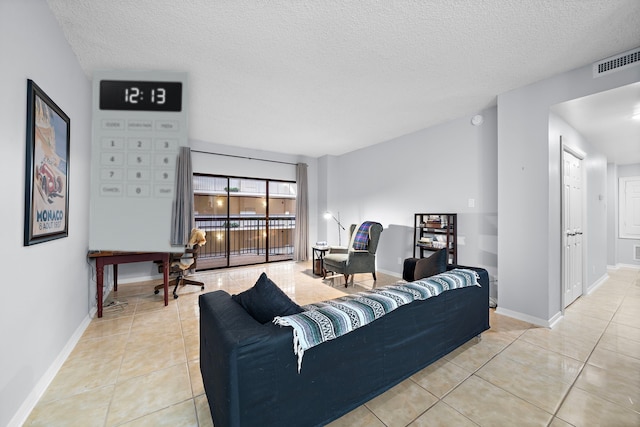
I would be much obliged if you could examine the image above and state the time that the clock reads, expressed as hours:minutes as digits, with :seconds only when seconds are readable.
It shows 12:13
